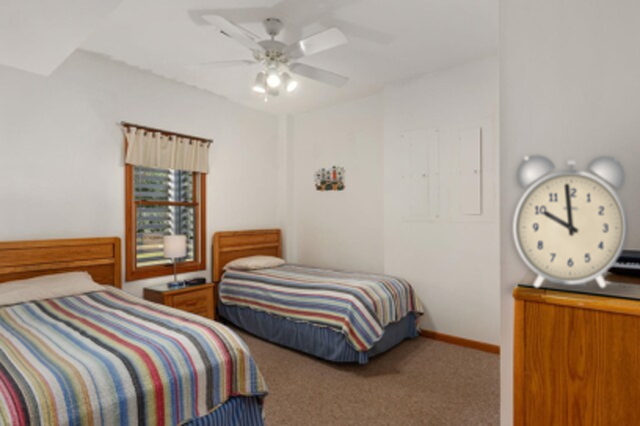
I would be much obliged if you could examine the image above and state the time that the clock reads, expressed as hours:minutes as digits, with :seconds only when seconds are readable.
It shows 9:59
